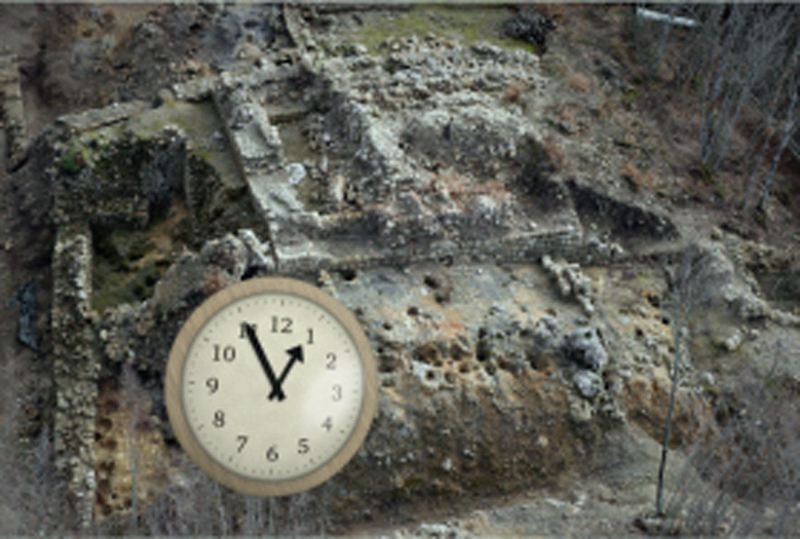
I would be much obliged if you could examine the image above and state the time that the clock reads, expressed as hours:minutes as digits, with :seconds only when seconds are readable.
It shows 12:55
